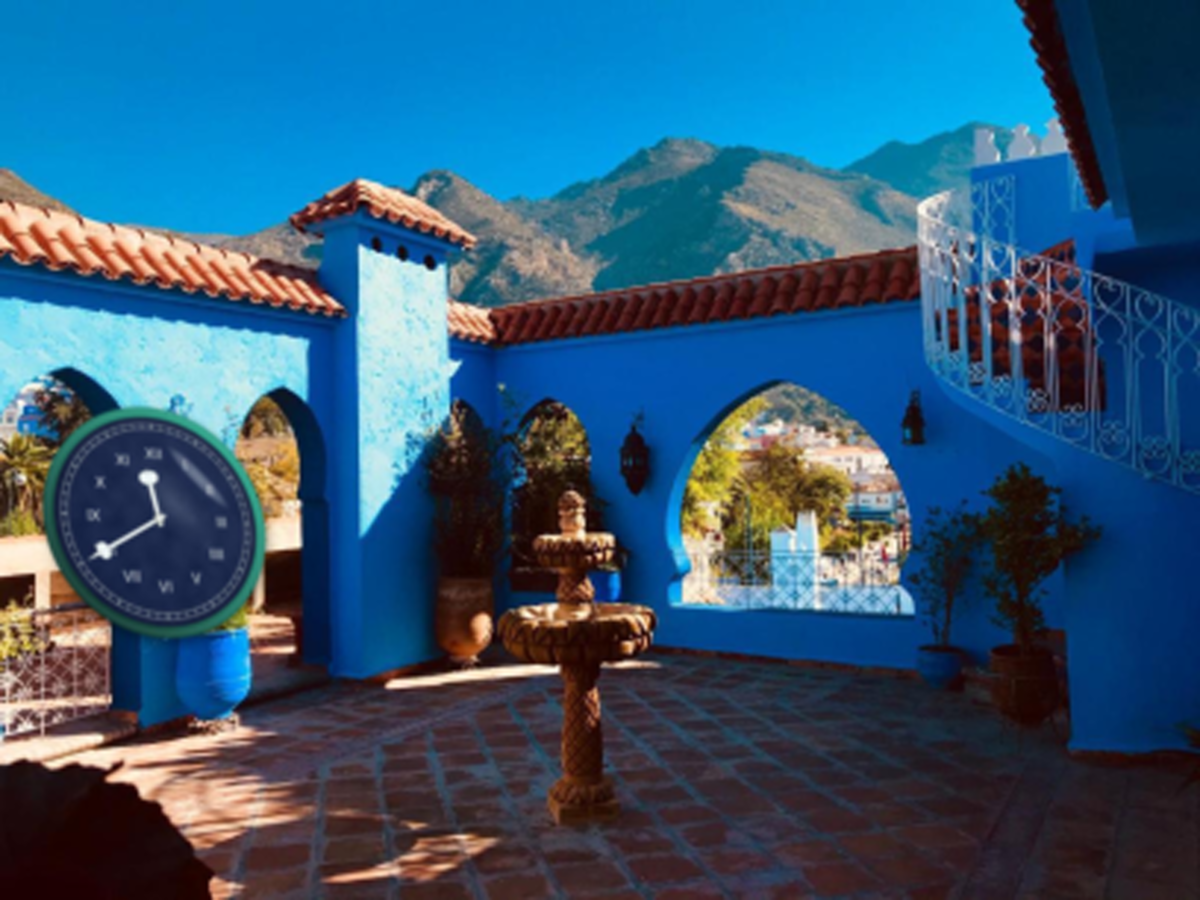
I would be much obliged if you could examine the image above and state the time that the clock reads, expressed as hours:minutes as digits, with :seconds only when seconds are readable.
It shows 11:40
